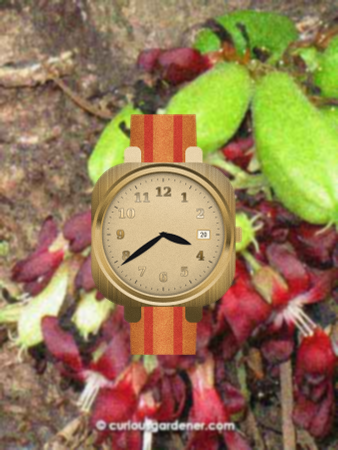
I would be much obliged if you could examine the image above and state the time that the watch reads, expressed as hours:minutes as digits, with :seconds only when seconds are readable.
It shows 3:39
